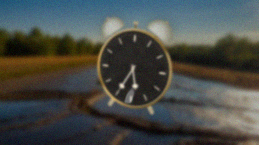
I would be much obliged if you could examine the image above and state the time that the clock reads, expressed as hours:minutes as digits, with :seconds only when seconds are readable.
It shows 5:35
